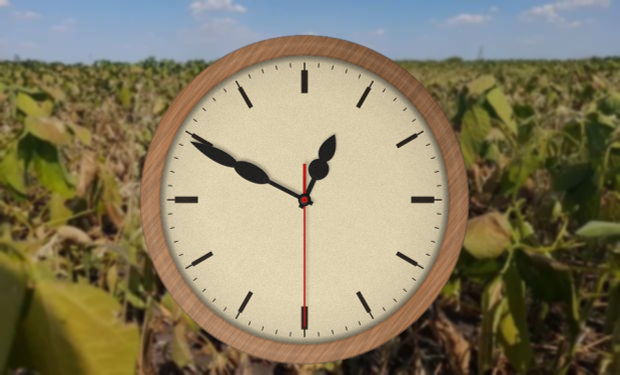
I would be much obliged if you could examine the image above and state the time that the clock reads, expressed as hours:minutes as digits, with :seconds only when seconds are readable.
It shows 12:49:30
